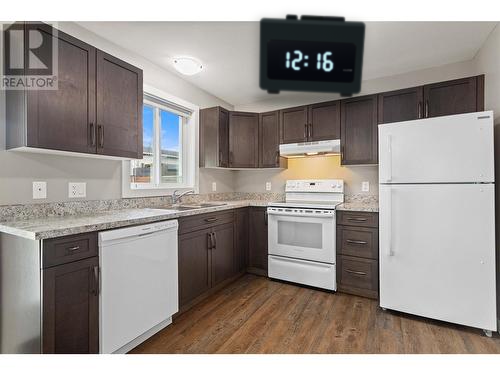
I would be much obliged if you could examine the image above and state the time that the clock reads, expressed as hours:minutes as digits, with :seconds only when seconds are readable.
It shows 12:16
